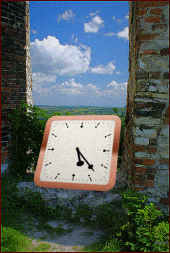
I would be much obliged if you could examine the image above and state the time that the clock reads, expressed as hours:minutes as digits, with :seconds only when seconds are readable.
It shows 5:23
